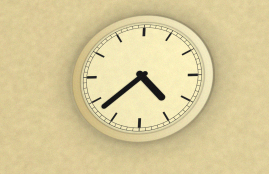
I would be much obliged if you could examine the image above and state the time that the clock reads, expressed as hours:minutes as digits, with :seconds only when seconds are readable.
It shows 4:38
